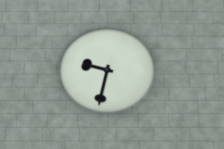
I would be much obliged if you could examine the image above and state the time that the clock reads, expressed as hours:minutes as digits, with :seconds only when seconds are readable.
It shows 9:32
